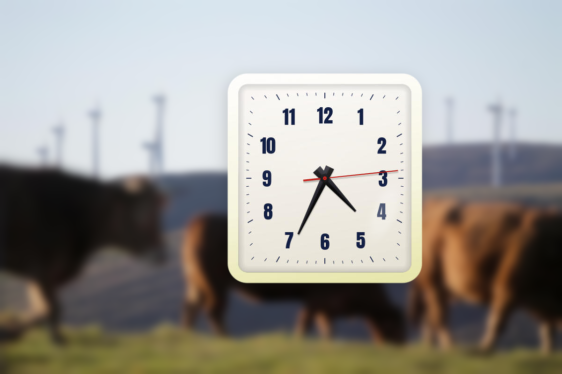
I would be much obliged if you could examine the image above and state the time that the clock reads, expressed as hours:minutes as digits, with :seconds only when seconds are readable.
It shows 4:34:14
